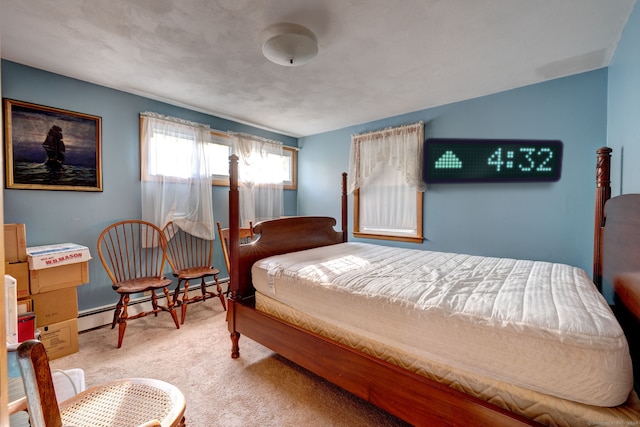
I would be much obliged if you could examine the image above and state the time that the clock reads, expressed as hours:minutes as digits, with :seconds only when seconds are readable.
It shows 4:32
